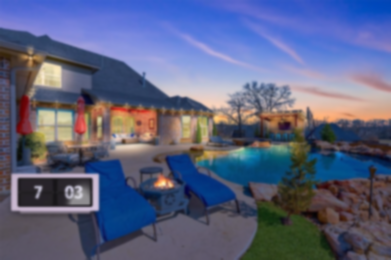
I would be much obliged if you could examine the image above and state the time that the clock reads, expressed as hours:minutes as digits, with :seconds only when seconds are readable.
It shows 7:03
